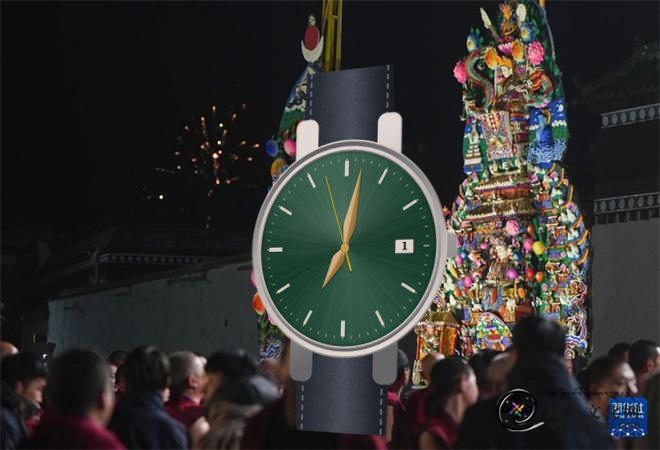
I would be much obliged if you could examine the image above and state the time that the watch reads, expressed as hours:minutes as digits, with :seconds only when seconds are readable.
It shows 7:01:57
